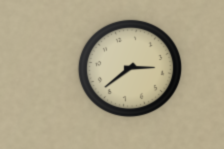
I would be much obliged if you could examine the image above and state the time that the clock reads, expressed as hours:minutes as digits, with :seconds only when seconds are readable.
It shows 3:42
